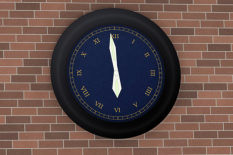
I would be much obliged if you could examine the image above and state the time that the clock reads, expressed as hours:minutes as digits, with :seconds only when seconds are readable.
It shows 5:59
